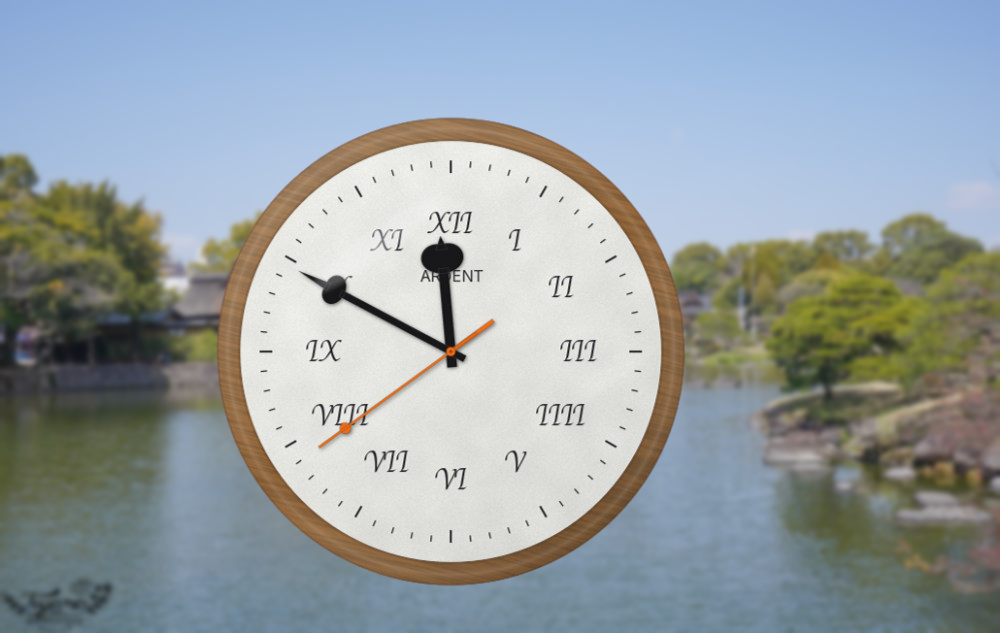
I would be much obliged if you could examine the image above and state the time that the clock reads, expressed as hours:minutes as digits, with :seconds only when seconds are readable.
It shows 11:49:39
